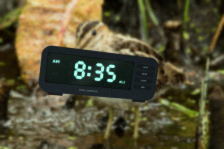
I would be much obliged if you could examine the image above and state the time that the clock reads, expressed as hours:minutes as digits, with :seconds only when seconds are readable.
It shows 8:35
